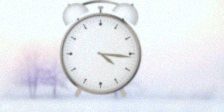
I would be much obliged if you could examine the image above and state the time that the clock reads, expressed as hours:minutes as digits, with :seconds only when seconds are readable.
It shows 4:16
